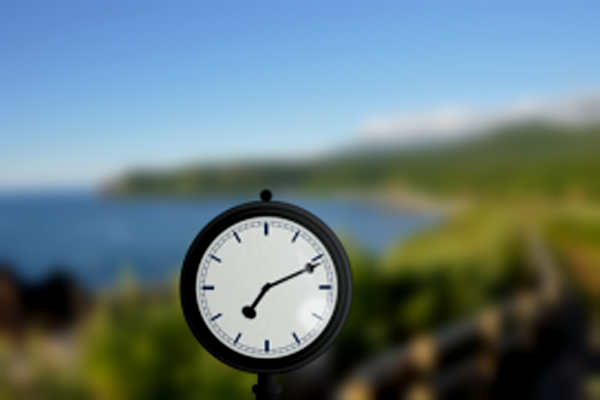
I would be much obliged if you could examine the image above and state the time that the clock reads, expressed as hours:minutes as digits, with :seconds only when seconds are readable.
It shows 7:11
